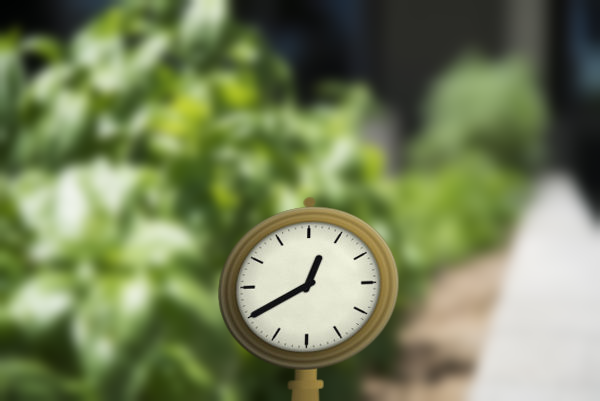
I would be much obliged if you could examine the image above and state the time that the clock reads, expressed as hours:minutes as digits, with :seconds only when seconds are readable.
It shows 12:40
